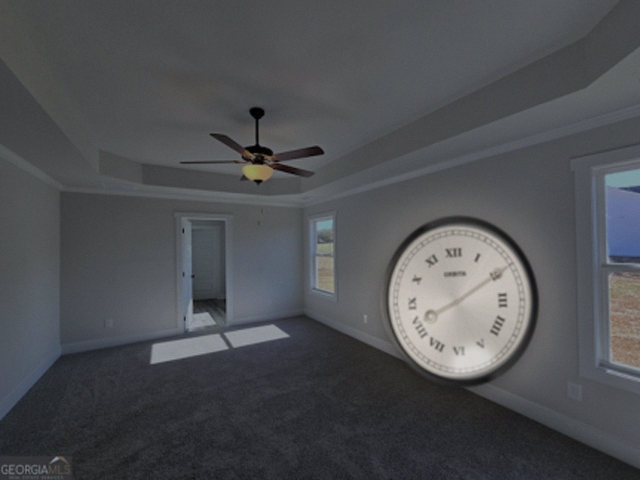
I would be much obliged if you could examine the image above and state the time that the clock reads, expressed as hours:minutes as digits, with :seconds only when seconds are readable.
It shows 8:10
